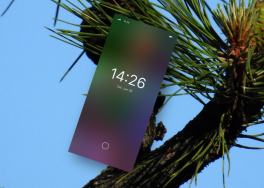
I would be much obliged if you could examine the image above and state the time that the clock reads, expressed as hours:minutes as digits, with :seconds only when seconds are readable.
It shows 14:26
